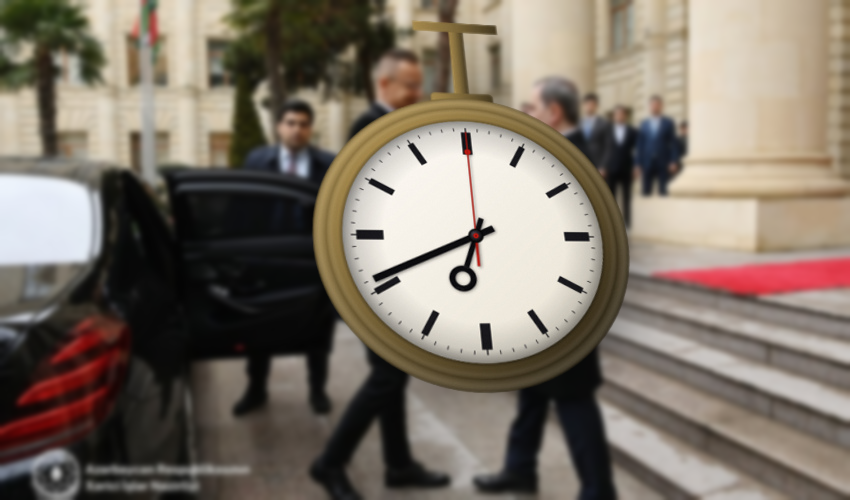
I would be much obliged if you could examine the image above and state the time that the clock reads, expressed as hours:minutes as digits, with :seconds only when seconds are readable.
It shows 6:41:00
